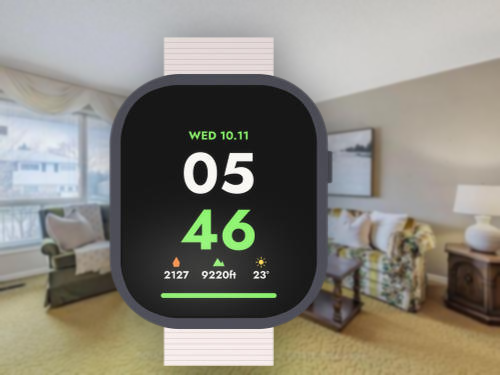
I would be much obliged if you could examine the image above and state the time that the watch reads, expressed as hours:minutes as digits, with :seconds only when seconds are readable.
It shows 5:46
